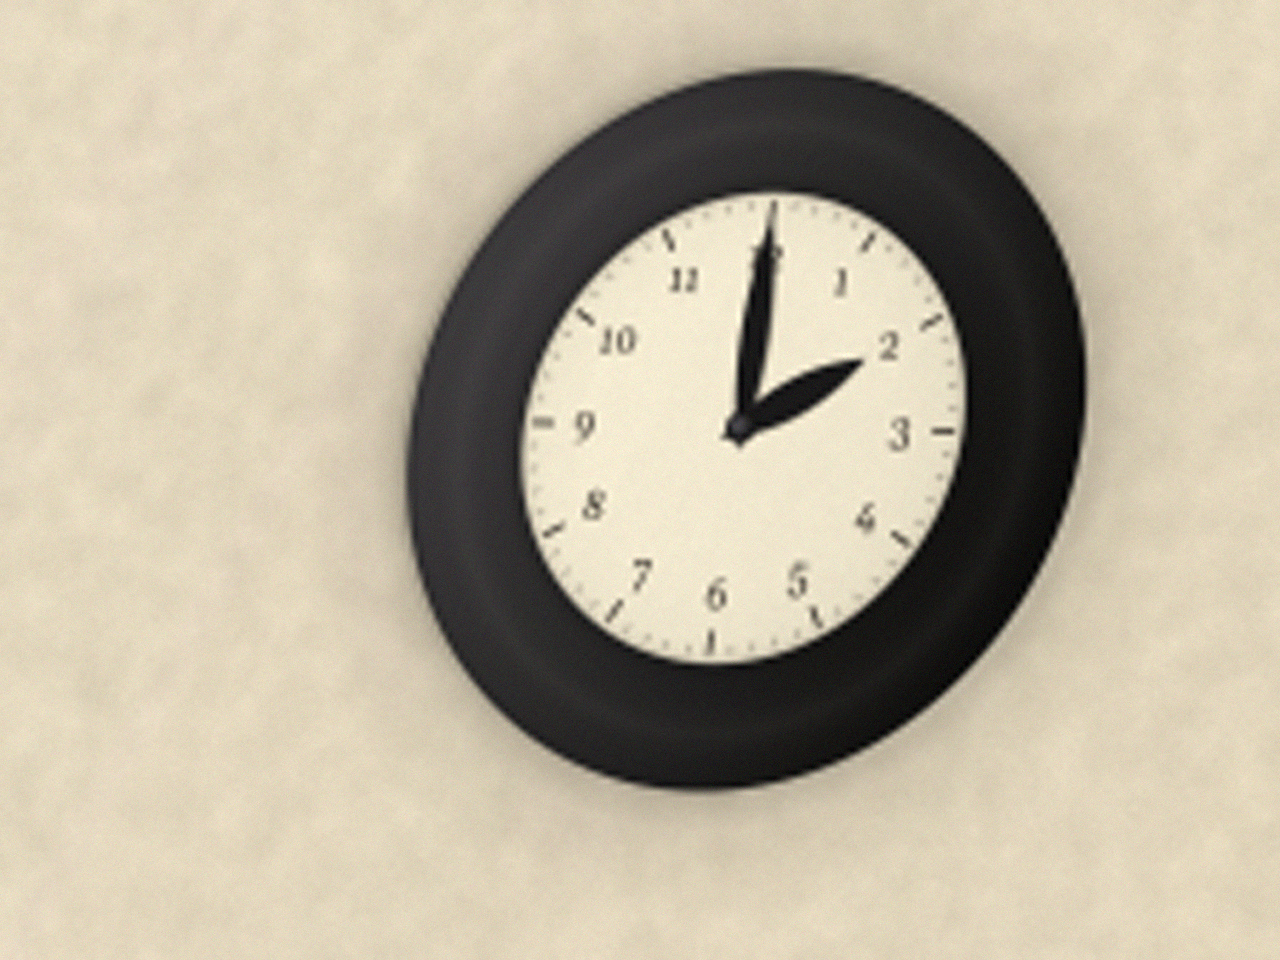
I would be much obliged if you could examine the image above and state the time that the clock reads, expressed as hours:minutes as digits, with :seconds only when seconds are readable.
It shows 2:00
